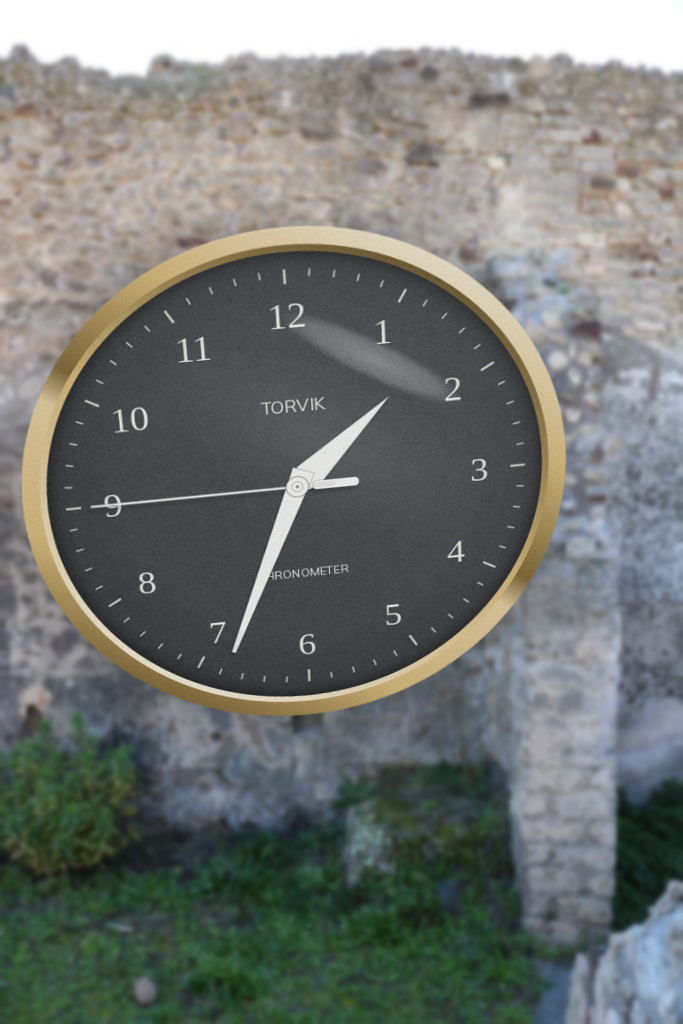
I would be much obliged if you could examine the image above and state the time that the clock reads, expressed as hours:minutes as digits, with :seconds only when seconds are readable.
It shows 1:33:45
